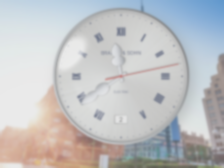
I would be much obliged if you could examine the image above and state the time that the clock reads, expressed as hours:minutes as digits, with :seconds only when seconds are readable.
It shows 11:39:13
